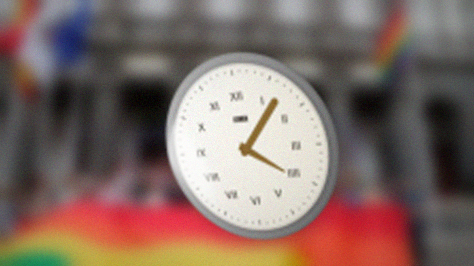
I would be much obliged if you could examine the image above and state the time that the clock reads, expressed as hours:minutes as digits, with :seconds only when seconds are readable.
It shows 4:07
